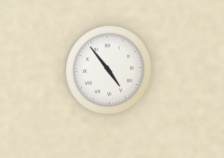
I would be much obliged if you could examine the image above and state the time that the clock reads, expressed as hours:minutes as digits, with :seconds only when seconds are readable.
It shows 4:54
